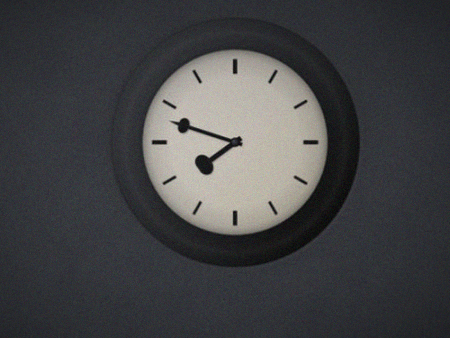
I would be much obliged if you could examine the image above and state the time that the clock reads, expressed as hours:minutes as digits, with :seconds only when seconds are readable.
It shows 7:48
